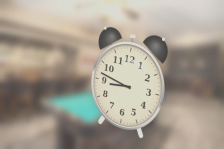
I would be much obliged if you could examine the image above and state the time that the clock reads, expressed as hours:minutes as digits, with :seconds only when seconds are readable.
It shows 8:47
